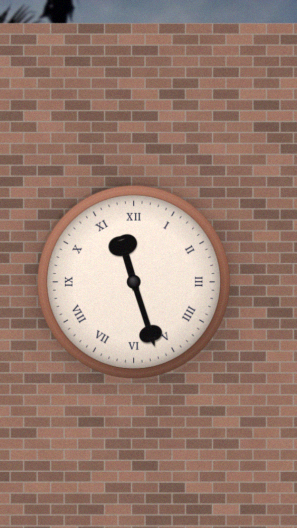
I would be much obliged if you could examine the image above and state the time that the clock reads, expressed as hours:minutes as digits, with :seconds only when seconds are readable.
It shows 11:27
